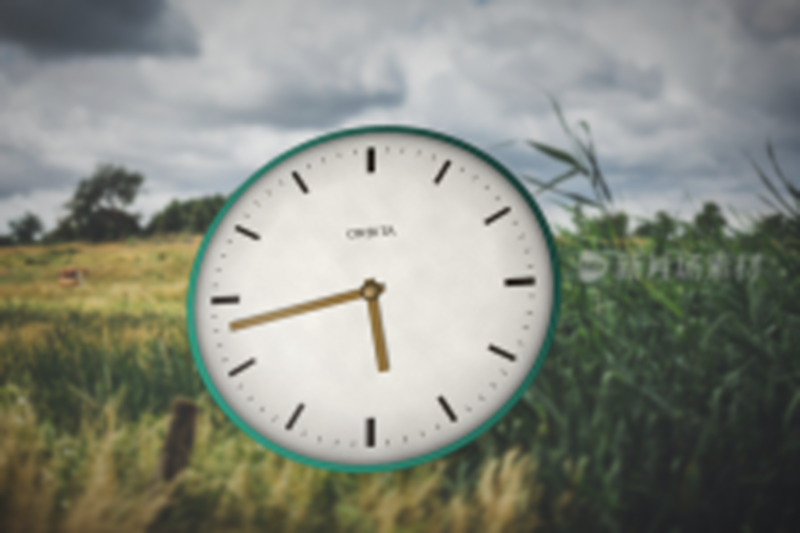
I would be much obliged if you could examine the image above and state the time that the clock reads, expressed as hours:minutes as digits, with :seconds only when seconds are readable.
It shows 5:43
